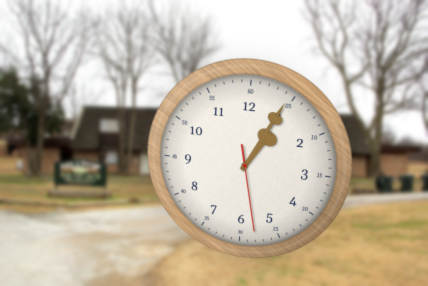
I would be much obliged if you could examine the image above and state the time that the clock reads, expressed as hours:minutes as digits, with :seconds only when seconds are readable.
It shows 1:04:28
